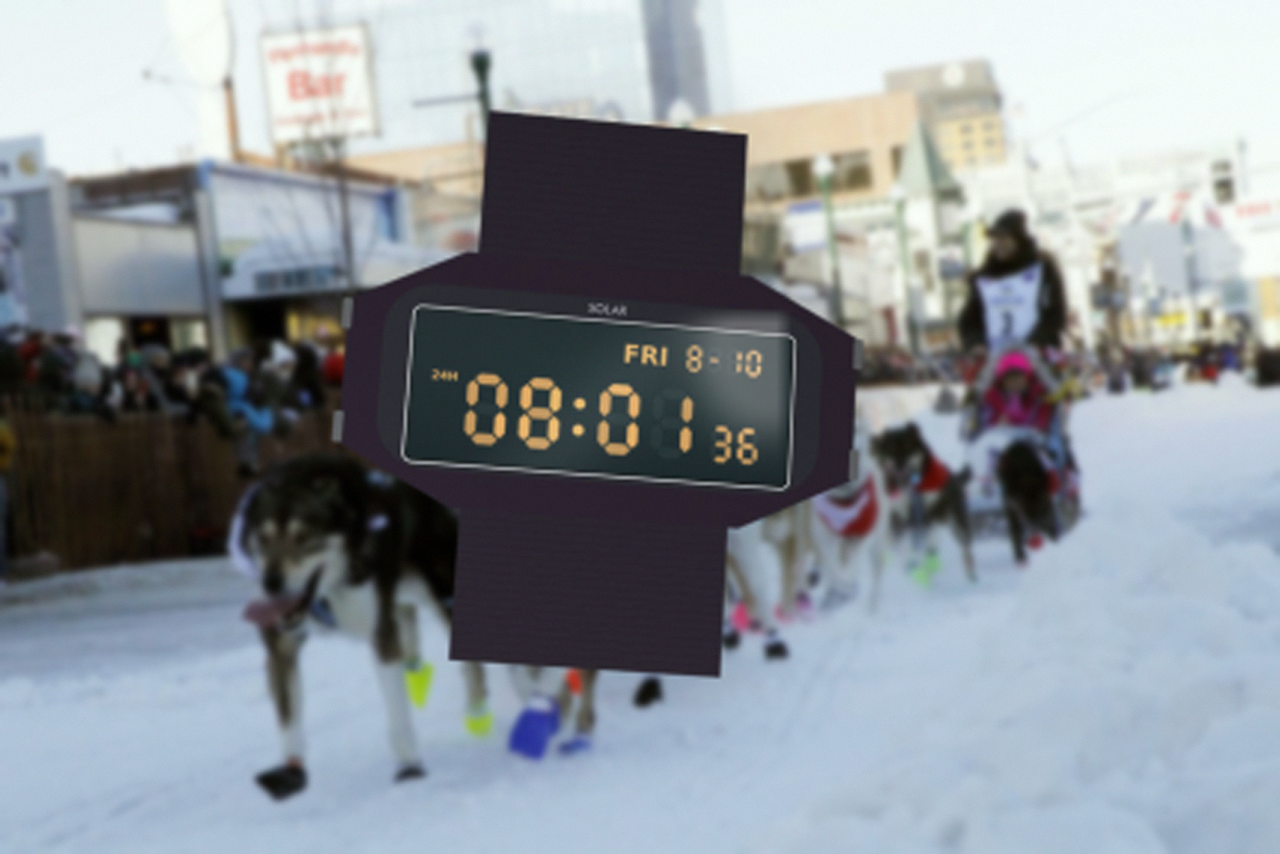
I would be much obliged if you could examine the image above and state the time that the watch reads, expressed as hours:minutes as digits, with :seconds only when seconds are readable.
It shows 8:01:36
